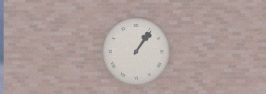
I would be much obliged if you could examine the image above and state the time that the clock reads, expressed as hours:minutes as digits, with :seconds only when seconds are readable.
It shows 1:06
